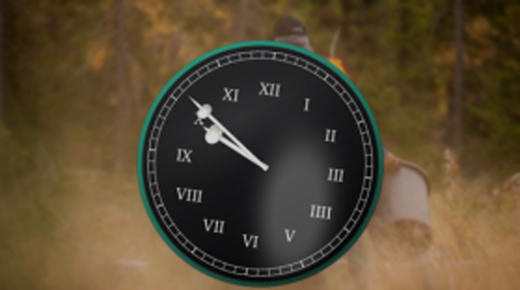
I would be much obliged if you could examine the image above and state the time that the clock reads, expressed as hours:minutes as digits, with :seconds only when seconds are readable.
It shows 9:51
